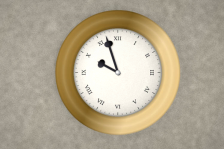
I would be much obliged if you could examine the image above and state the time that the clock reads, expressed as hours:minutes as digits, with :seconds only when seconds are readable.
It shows 9:57
